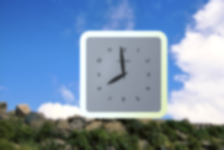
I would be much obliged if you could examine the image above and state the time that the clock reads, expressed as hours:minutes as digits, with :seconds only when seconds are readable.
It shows 7:59
